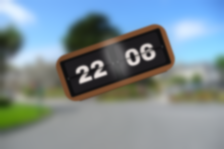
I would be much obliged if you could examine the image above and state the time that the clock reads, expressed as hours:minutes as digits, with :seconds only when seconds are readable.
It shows 22:06
